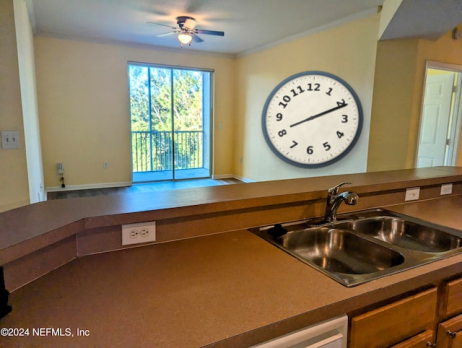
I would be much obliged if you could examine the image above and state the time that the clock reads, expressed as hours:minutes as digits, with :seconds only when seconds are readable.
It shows 8:11
